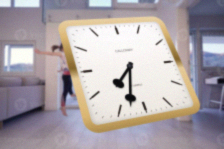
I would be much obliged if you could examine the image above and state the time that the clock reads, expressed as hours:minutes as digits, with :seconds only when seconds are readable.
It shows 7:33
